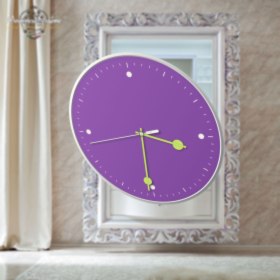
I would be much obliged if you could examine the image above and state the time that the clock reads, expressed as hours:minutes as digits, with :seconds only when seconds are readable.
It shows 3:30:43
